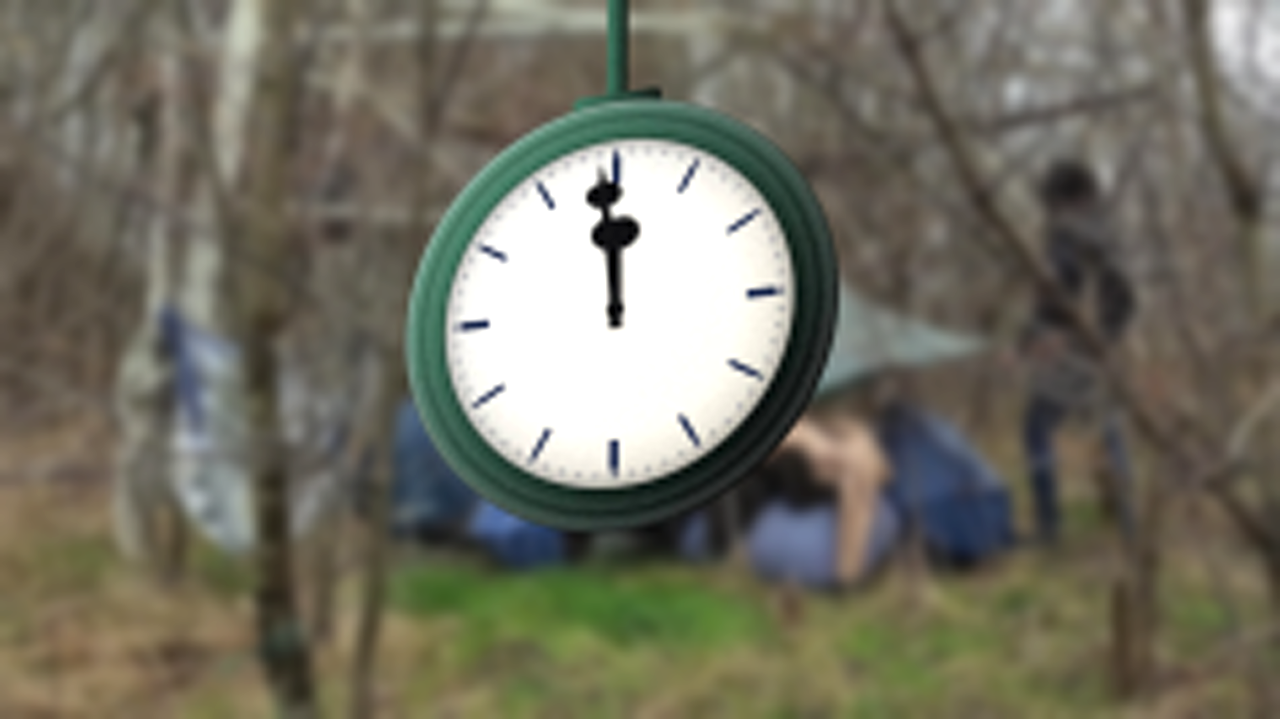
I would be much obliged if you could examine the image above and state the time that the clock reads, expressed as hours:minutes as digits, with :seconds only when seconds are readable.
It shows 11:59
